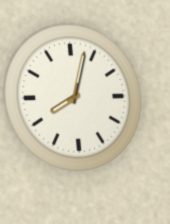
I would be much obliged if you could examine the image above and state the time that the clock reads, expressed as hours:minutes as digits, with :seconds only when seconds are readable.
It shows 8:03
